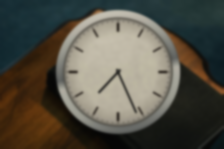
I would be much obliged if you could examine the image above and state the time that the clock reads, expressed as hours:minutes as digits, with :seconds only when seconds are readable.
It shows 7:26
